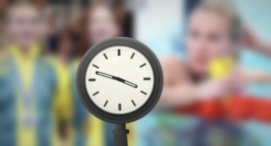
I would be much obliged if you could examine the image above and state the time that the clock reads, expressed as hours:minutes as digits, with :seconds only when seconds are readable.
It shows 3:48
